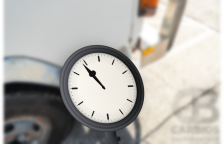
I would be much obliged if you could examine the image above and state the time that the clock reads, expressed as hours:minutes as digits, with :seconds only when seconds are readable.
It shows 10:54
